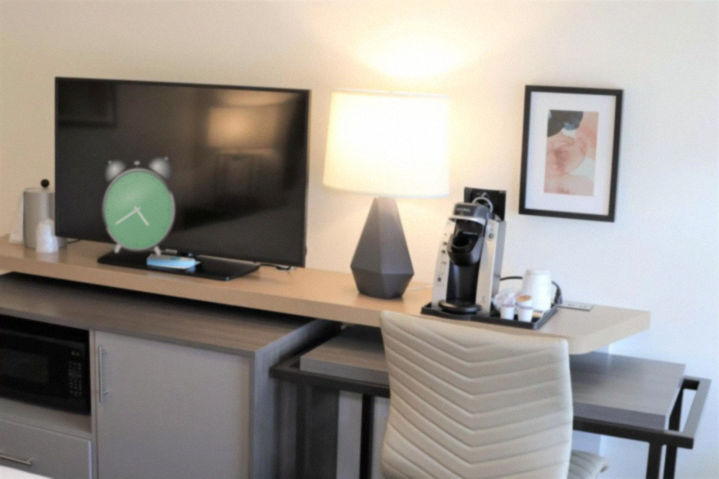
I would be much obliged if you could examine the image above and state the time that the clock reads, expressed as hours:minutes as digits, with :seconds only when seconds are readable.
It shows 4:40
